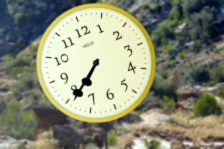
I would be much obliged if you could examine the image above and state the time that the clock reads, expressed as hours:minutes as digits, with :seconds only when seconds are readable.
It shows 7:39
